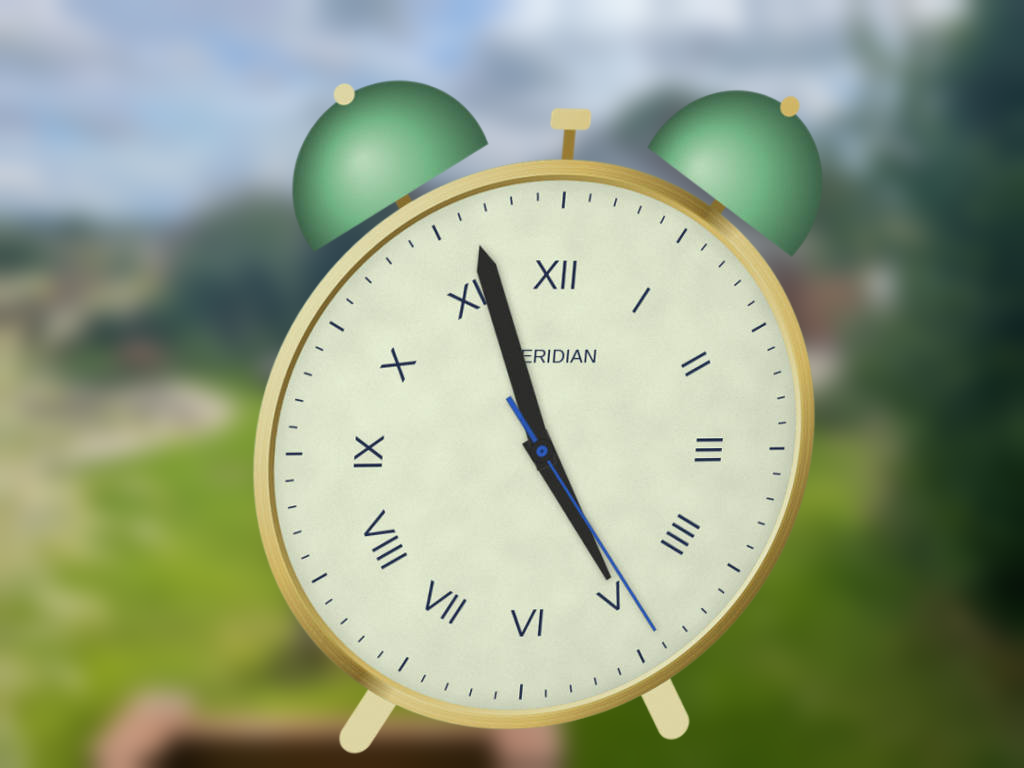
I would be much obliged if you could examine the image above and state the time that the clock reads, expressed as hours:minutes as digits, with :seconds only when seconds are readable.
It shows 4:56:24
